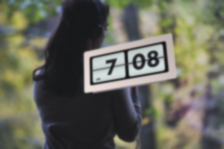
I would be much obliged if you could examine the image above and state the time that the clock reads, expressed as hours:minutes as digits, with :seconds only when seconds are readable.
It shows 7:08
